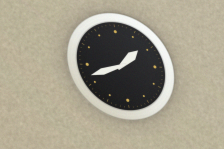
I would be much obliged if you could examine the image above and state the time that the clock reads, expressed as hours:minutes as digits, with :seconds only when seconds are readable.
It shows 1:42
